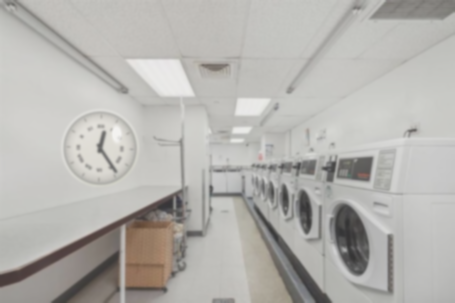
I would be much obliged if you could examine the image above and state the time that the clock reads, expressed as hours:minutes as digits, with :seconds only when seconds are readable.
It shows 12:24
